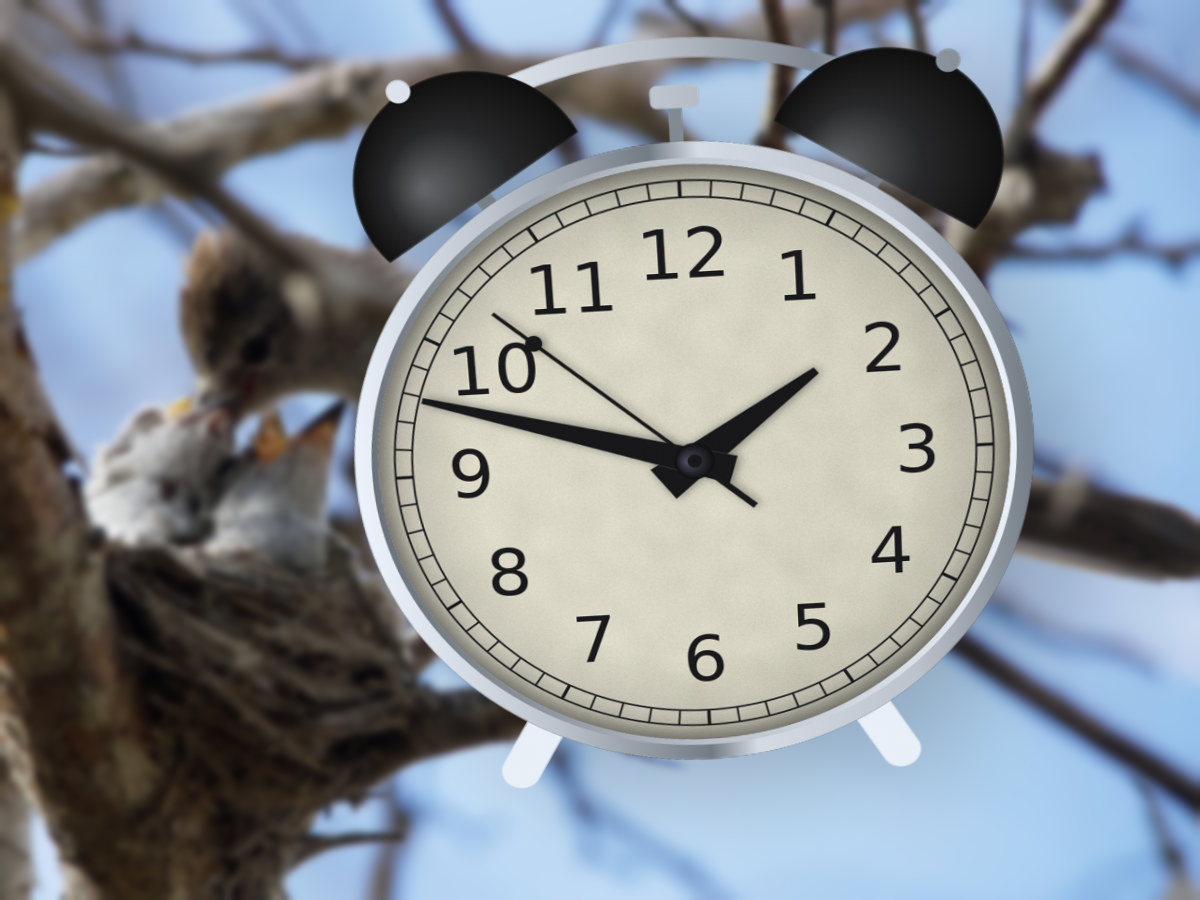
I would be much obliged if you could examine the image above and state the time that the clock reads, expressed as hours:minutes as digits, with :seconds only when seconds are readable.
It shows 1:47:52
